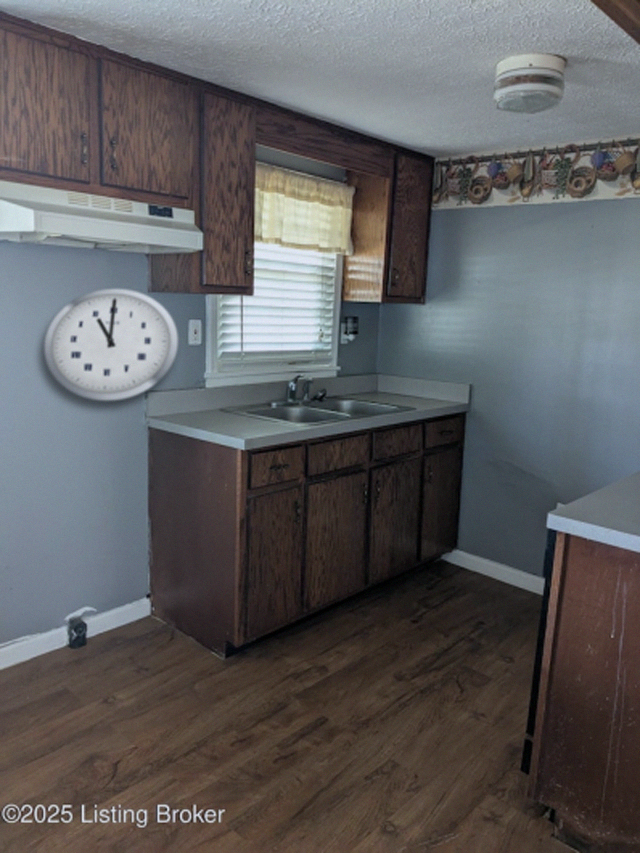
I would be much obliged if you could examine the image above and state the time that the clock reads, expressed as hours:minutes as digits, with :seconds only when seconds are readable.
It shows 11:00
